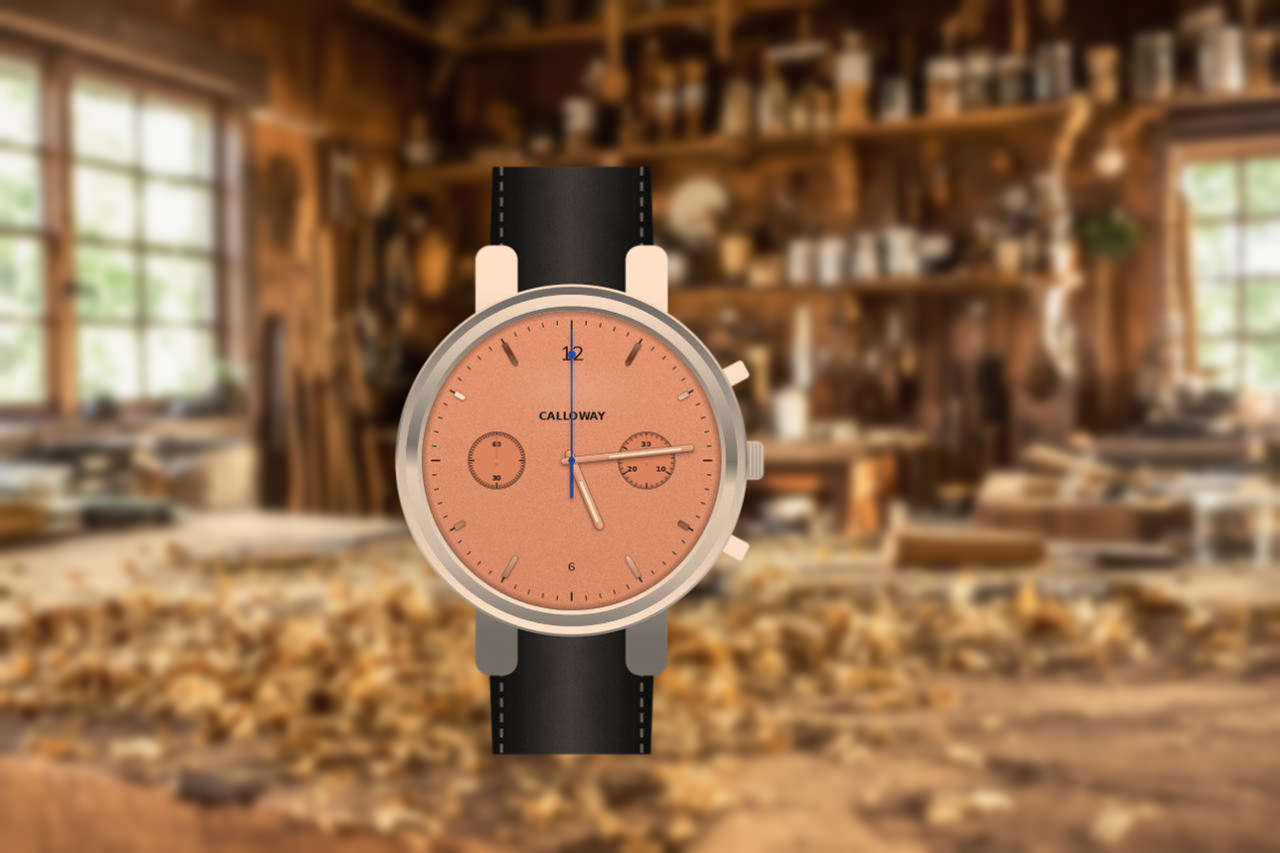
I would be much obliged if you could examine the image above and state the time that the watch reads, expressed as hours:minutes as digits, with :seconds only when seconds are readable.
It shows 5:14
